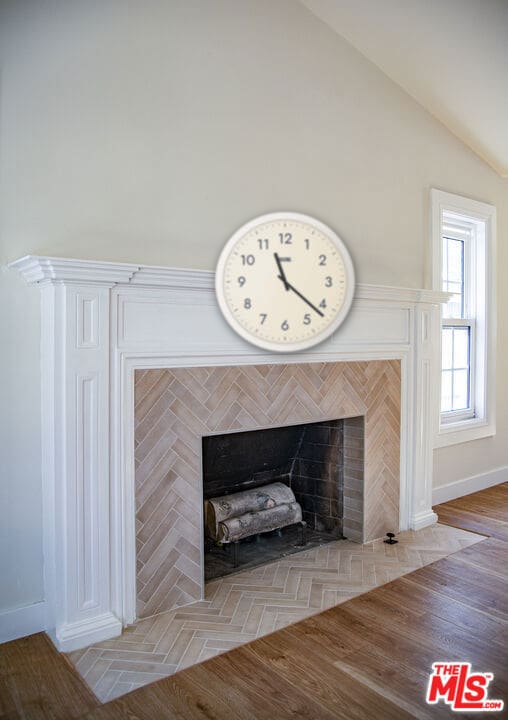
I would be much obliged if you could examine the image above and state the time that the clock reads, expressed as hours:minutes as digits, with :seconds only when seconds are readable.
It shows 11:22
